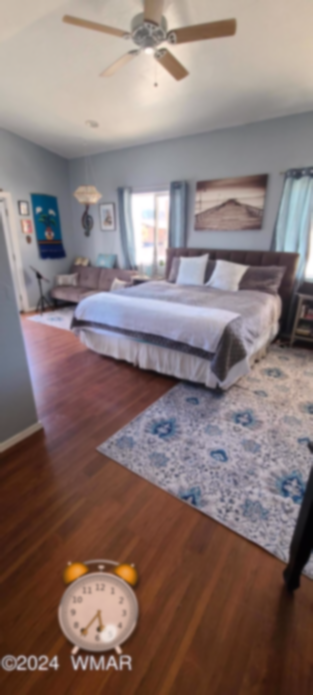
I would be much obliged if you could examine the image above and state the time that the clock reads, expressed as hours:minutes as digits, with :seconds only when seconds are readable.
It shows 5:36
